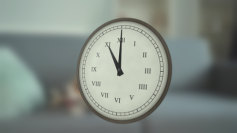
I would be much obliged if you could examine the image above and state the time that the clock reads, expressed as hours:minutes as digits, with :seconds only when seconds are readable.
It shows 11:00
